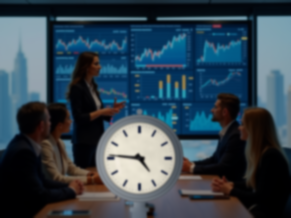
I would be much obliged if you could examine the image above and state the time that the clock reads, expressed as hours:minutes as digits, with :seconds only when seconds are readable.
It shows 4:46
